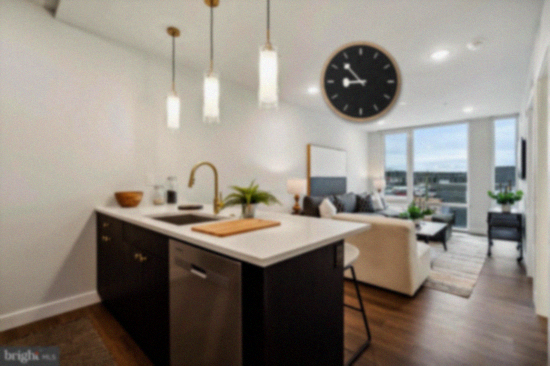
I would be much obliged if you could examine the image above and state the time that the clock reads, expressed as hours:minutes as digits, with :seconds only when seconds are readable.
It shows 8:53
